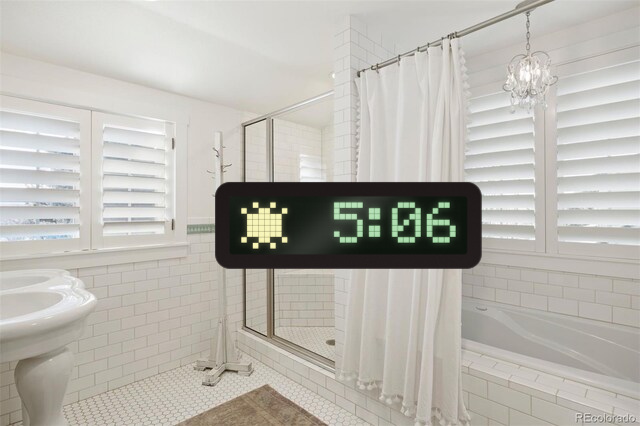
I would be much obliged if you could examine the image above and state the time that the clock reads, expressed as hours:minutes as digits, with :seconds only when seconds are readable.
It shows 5:06
